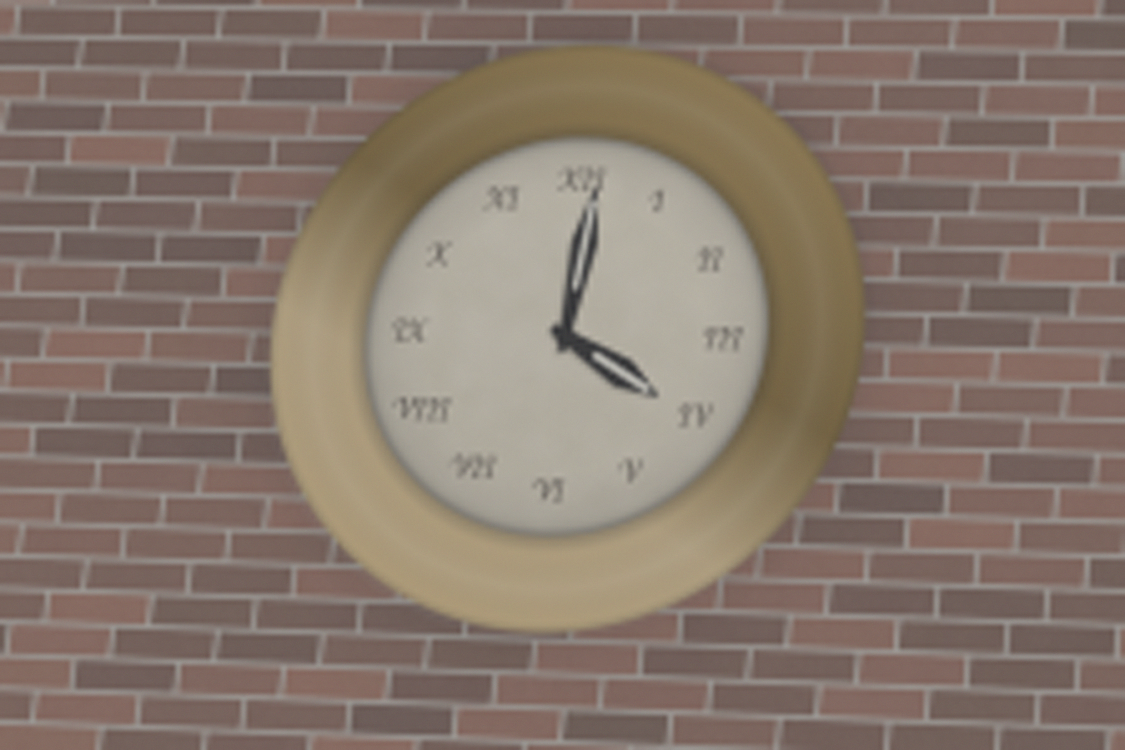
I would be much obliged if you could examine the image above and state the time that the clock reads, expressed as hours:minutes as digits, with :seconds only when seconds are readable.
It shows 4:01
